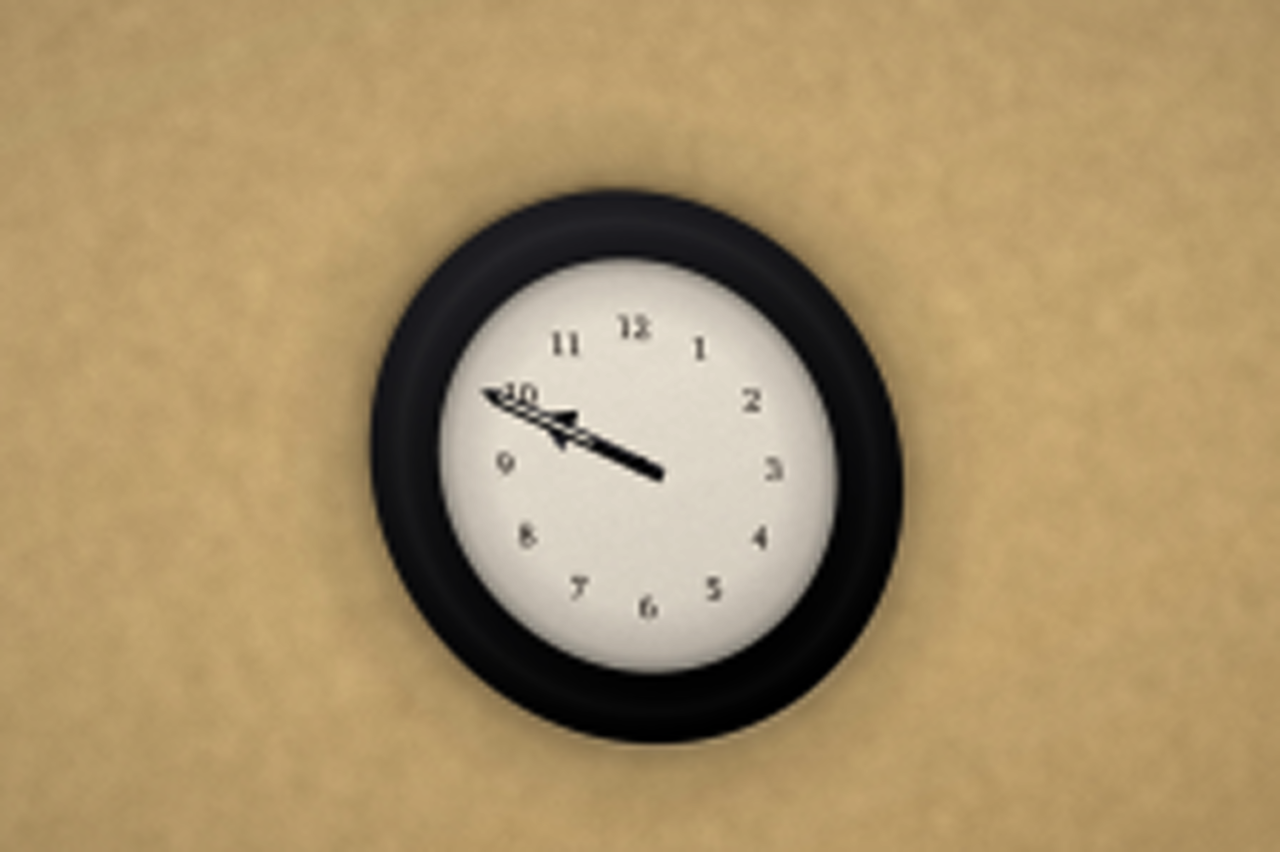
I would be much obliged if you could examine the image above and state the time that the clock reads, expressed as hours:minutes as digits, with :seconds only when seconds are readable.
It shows 9:49
